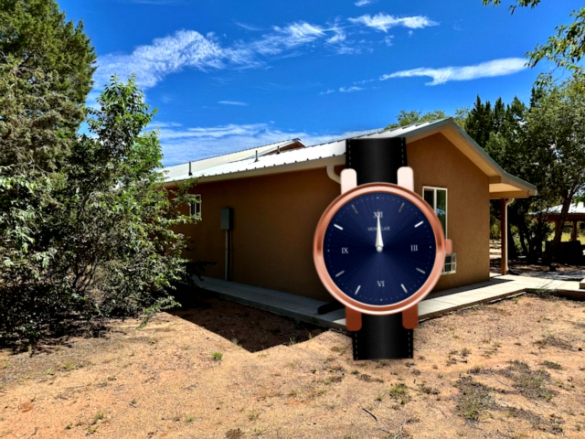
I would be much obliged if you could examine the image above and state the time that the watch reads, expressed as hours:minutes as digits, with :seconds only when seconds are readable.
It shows 12:00
